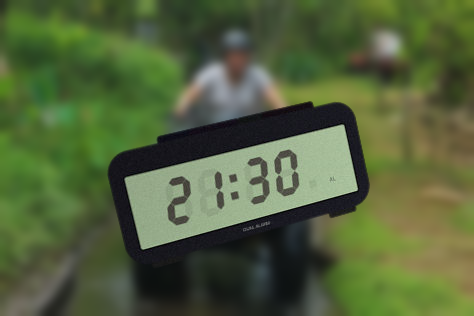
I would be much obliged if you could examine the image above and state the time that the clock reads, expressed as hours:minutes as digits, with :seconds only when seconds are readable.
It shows 21:30
